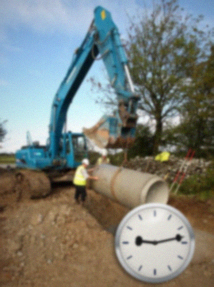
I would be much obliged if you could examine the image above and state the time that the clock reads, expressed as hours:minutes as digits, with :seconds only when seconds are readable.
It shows 9:13
